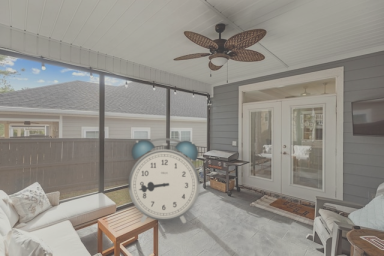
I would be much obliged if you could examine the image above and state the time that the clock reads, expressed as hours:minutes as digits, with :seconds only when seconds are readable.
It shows 8:43
